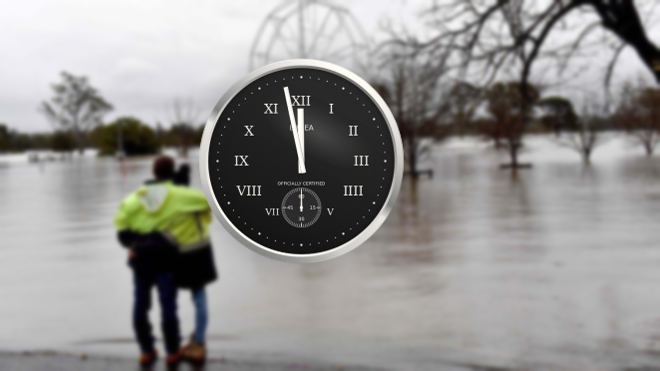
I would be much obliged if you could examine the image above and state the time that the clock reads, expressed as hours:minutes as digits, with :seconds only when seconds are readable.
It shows 11:58
